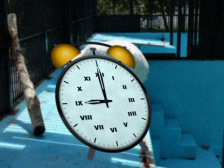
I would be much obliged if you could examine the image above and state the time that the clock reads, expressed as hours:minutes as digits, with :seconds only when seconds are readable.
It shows 9:00
